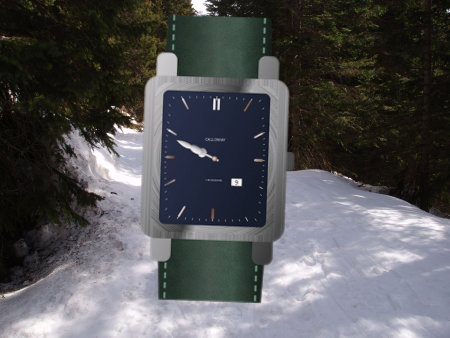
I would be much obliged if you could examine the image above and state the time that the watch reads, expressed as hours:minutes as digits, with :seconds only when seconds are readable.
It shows 9:49
